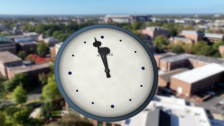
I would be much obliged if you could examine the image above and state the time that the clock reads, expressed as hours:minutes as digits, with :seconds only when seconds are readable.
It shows 11:58
